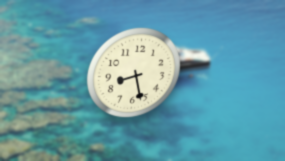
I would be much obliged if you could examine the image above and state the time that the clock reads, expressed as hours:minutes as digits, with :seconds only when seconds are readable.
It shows 8:27
